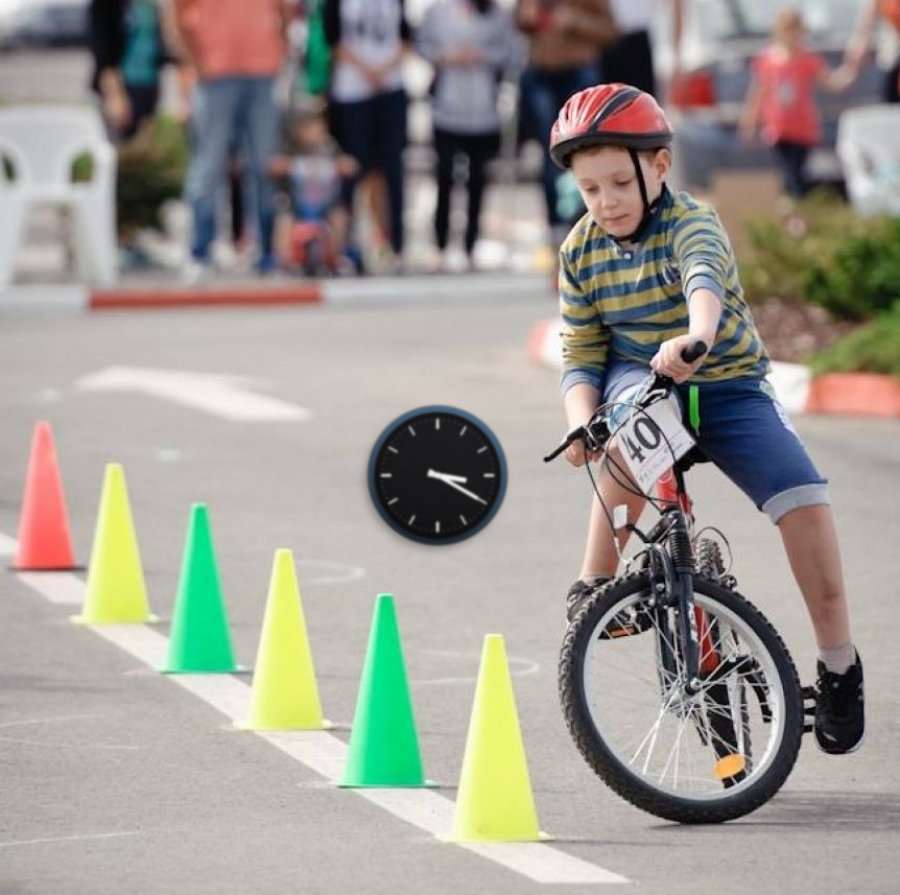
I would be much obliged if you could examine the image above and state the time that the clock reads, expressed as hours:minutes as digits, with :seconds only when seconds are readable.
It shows 3:20
